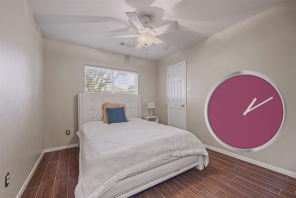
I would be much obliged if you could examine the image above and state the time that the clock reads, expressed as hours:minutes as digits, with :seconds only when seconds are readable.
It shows 1:10
